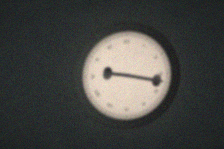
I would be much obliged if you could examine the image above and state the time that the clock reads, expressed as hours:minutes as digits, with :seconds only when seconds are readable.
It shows 9:17
